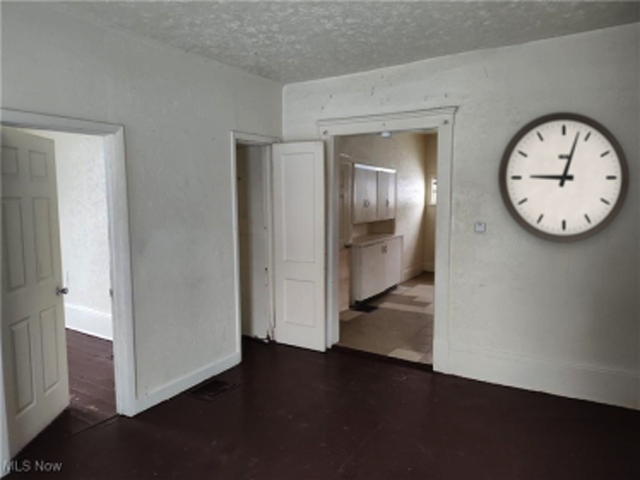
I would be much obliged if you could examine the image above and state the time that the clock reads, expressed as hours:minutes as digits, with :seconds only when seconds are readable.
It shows 9:03
